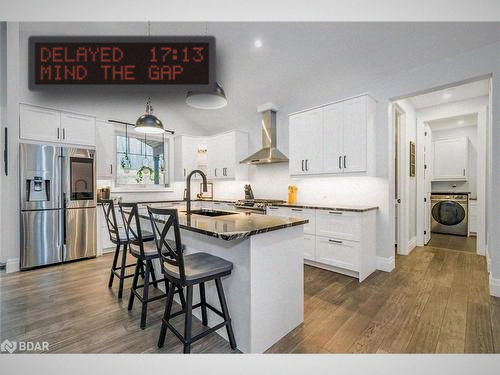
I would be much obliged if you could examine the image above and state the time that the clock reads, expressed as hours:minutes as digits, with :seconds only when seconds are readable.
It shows 17:13
